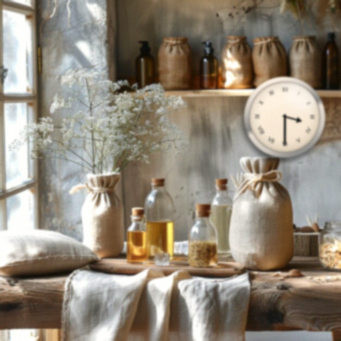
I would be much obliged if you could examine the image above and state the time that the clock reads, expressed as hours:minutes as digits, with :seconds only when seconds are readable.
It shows 3:30
